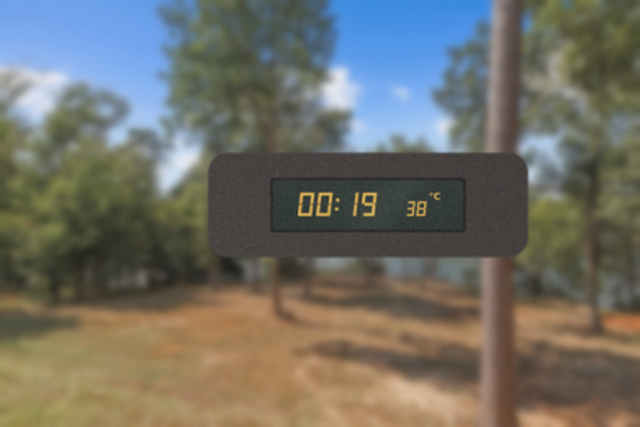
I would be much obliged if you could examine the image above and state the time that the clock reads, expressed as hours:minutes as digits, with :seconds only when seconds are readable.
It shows 0:19
